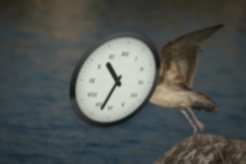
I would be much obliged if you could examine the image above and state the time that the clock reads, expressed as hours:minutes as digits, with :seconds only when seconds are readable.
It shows 10:33
